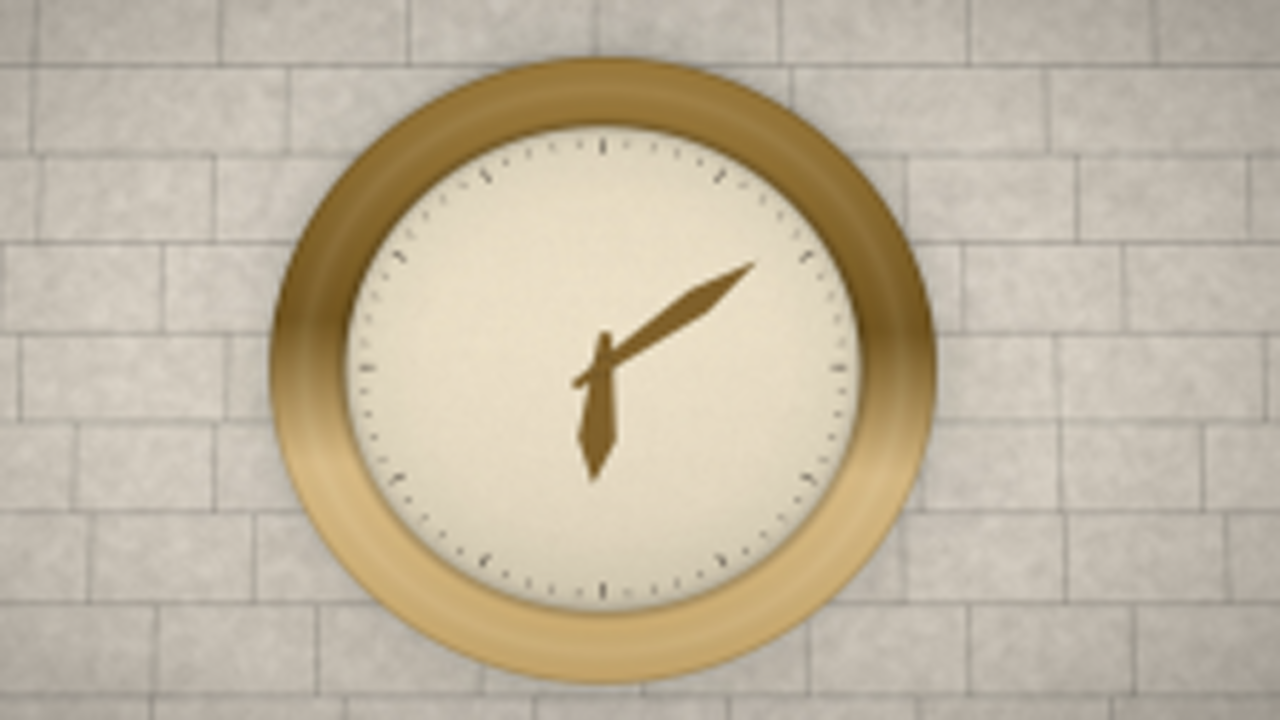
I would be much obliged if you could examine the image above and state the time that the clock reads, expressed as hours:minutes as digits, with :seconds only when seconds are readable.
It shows 6:09
